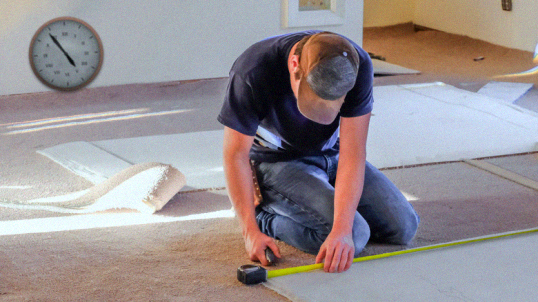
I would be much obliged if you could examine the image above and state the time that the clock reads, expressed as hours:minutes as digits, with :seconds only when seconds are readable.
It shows 4:54
